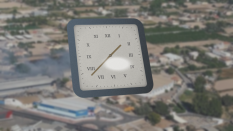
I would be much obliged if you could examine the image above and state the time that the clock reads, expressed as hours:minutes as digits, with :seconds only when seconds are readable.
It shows 1:38
